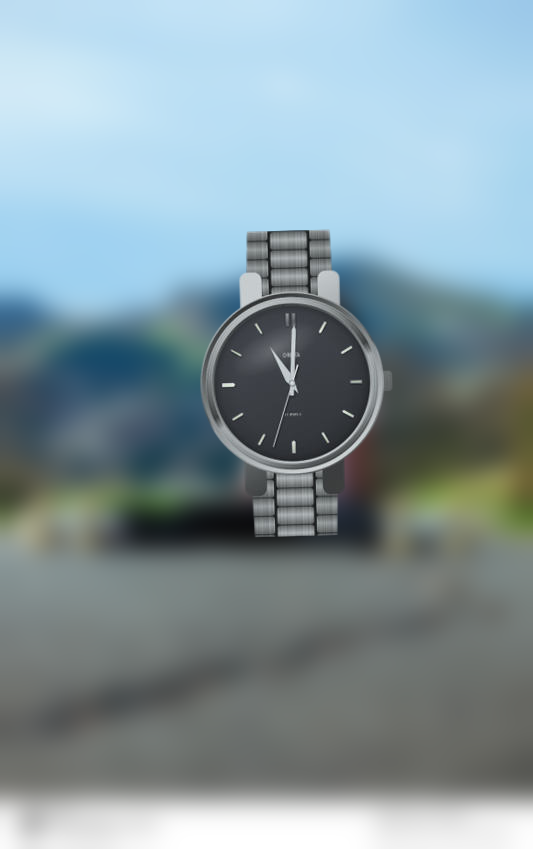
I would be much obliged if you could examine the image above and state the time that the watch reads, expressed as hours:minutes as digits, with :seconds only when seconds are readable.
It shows 11:00:33
